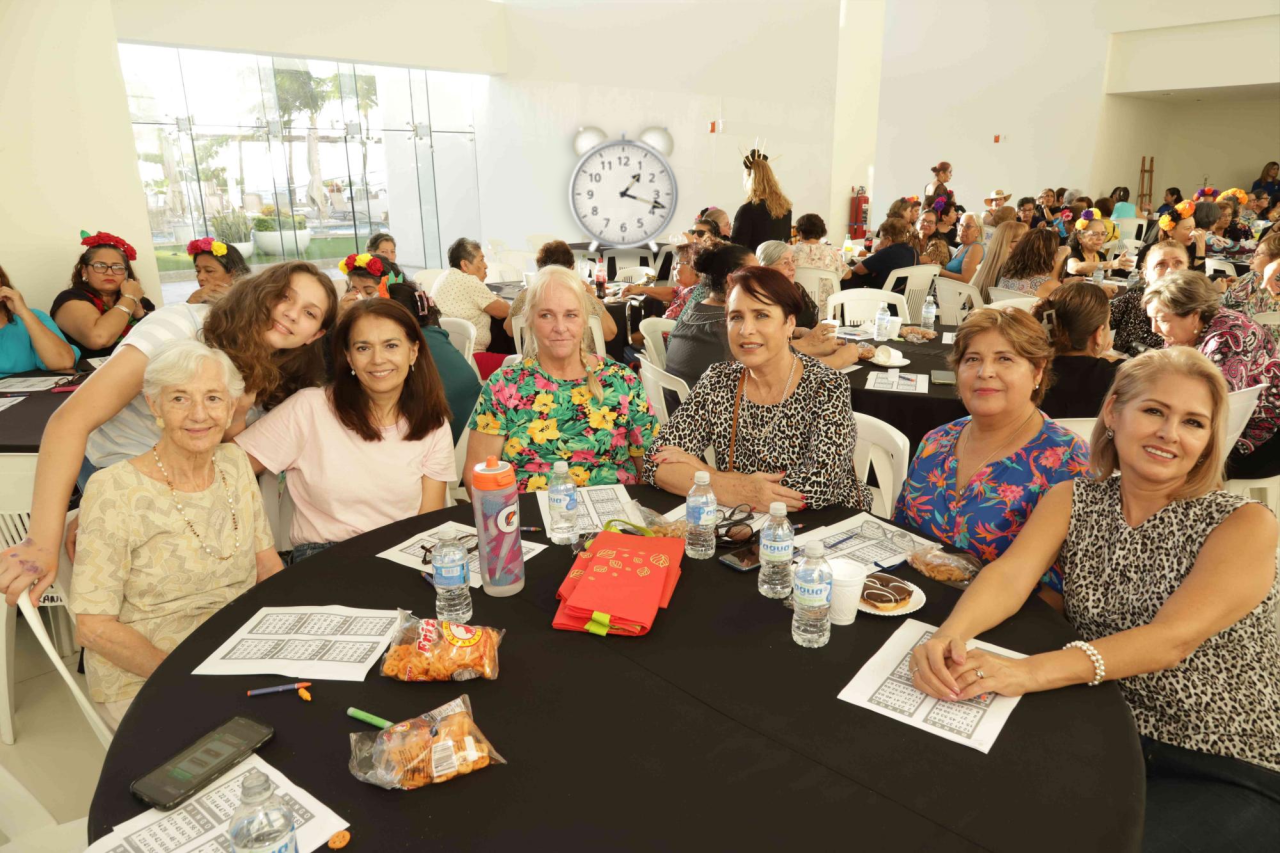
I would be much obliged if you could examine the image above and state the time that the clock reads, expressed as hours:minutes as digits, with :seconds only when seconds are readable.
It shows 1:18
